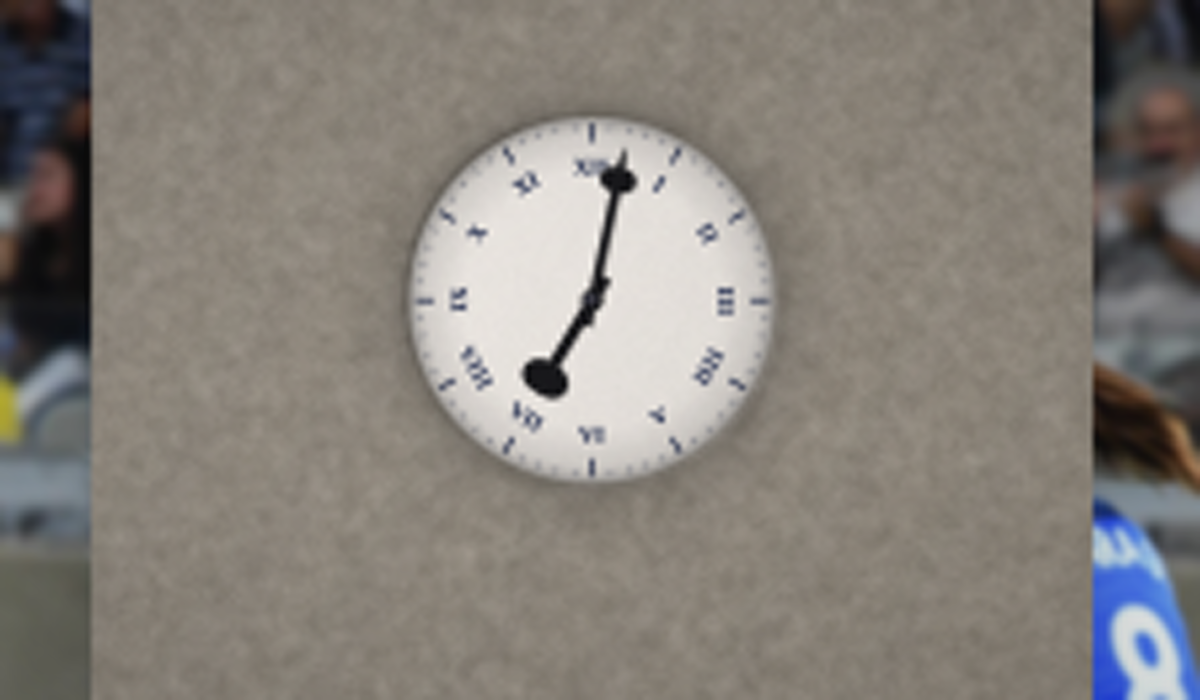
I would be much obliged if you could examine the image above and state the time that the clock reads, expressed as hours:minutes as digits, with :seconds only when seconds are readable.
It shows 7:02
